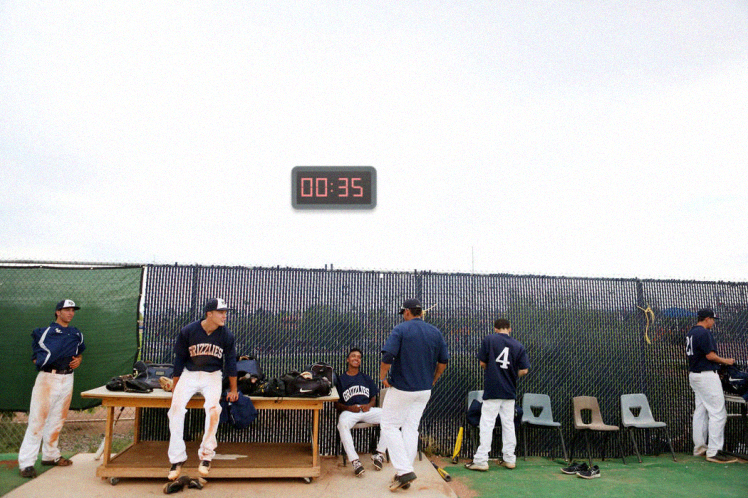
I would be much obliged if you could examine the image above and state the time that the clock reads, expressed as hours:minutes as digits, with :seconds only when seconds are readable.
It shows 0:35
